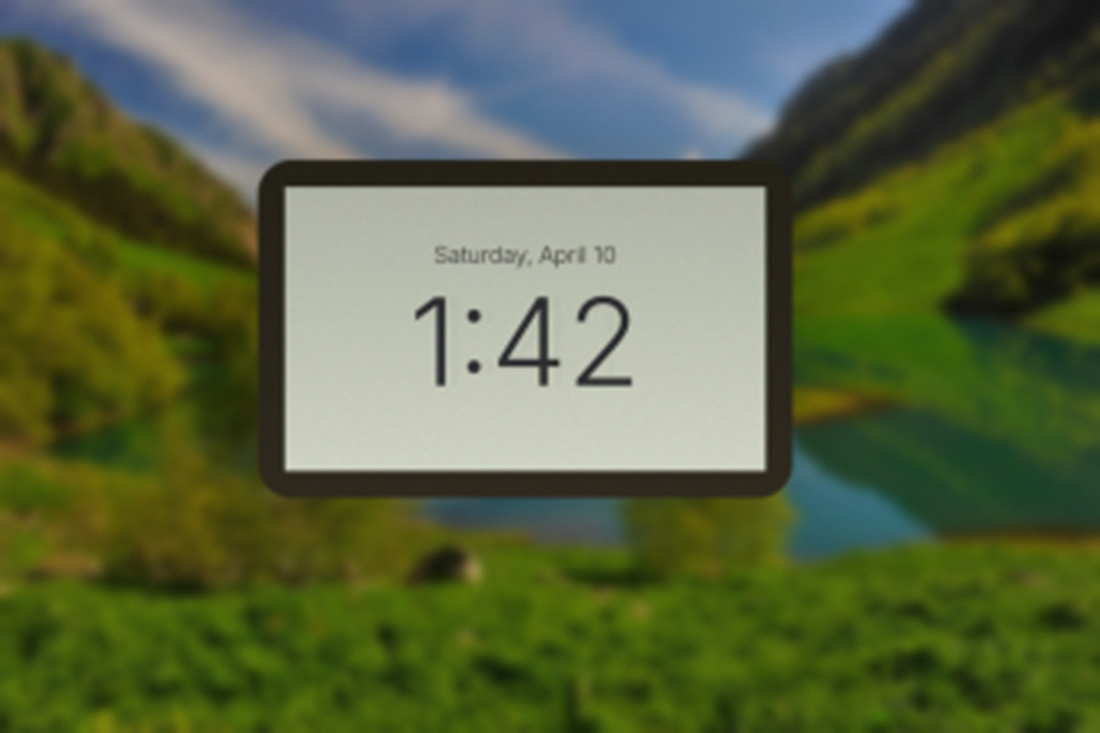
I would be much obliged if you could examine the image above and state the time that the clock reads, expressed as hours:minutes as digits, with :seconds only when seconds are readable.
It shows 1:42
